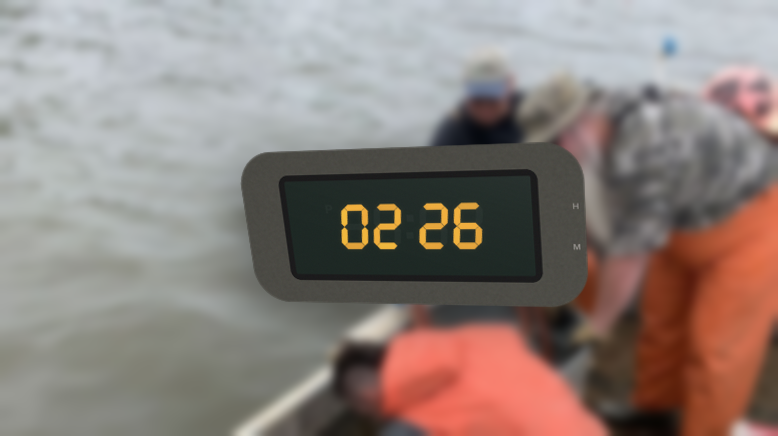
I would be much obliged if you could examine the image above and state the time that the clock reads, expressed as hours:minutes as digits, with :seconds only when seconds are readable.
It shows 2:26
